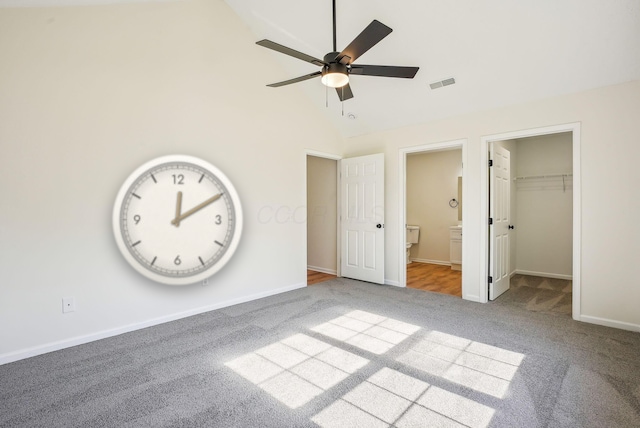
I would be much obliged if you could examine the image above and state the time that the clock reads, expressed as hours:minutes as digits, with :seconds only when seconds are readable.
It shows 12:10
